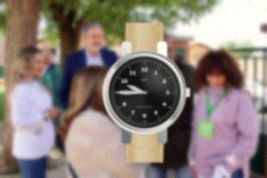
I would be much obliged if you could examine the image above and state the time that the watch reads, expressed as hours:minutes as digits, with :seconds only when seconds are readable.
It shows 9:45
